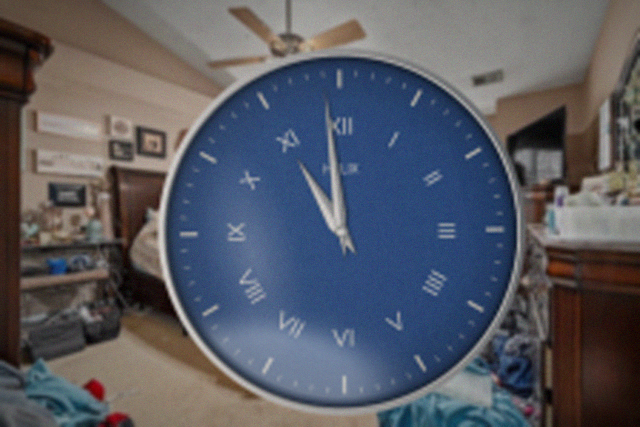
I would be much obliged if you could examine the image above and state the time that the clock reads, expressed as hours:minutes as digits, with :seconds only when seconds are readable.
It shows 10:59
